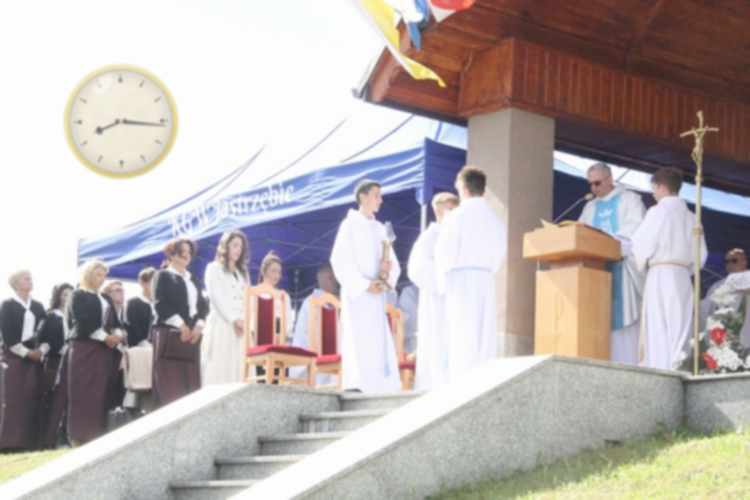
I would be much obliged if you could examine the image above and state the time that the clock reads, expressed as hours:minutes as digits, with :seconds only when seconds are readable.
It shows 8:16
